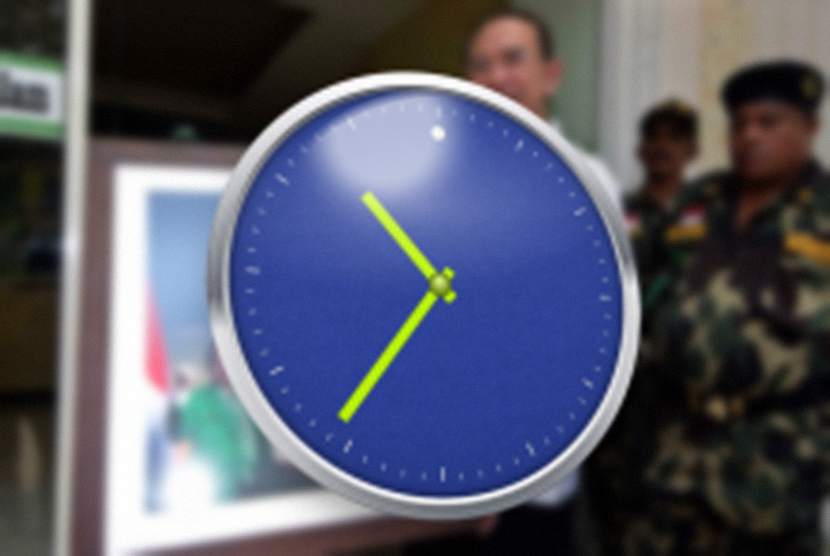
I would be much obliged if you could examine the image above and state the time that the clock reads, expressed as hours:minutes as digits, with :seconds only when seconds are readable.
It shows 10:36
